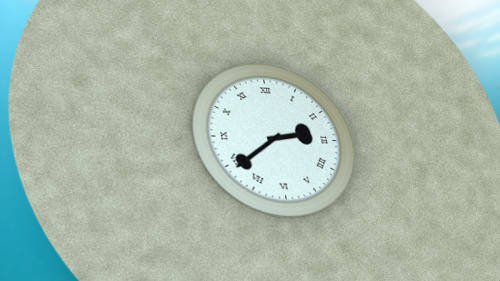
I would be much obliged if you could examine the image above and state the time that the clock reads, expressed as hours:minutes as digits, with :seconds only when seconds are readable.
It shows 2:39
